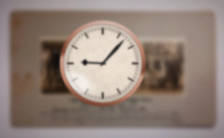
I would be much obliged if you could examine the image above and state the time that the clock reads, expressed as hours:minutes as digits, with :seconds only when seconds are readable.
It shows 9:07
